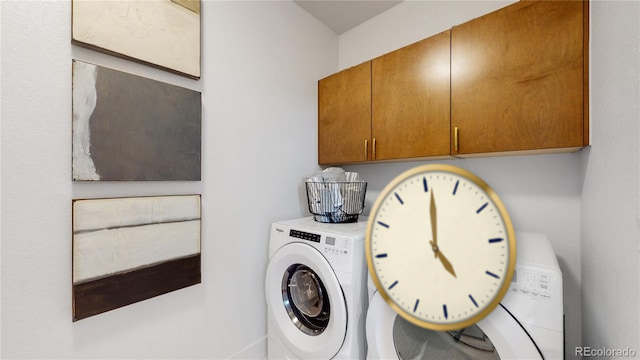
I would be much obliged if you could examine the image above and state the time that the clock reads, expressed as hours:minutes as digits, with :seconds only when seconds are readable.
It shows 5:01
